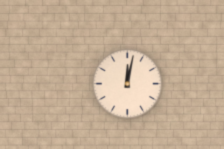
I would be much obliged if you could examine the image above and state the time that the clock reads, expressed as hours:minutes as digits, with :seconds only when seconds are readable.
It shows 12:02
